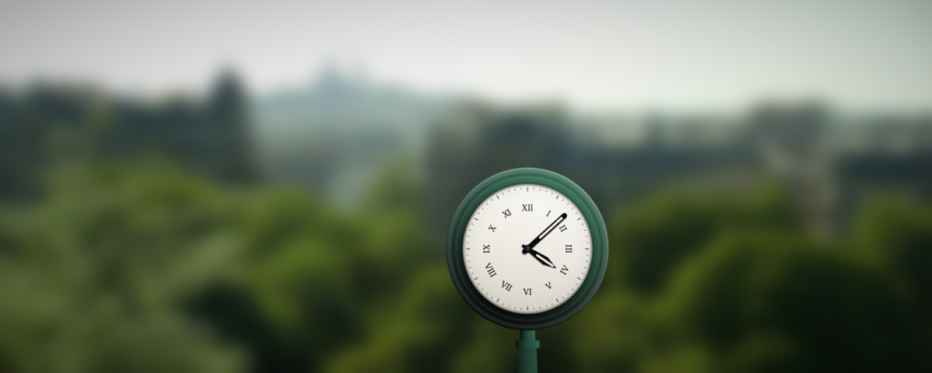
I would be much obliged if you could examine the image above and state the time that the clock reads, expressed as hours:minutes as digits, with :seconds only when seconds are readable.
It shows 4:08
